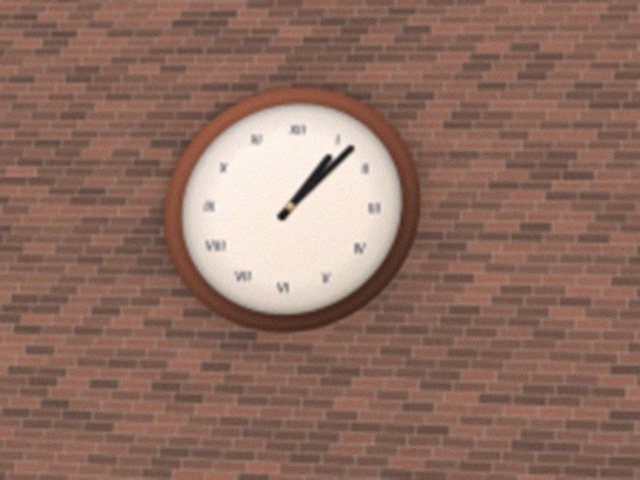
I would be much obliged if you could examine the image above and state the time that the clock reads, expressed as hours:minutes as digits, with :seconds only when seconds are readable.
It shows 1:07
